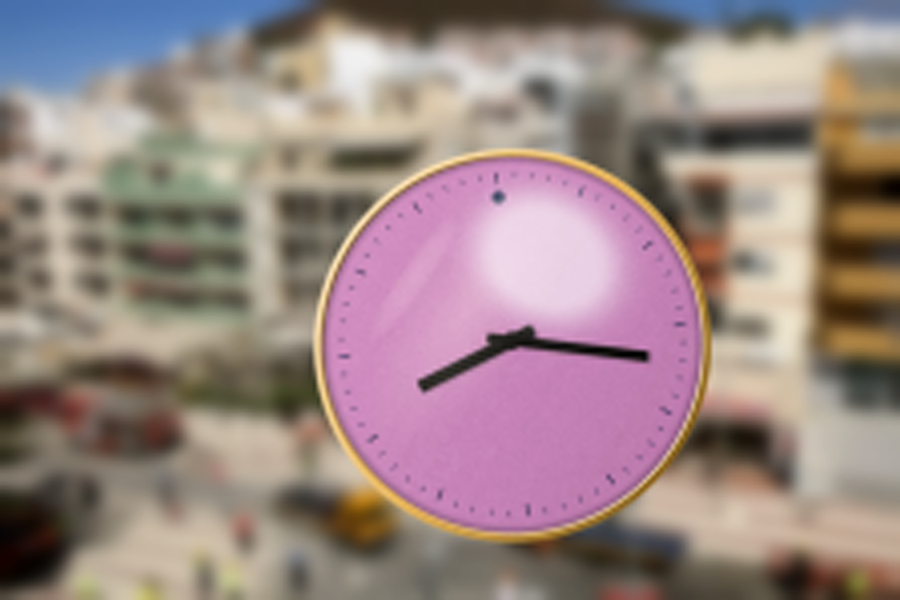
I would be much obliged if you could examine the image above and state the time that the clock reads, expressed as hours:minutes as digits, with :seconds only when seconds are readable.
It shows 8:17
